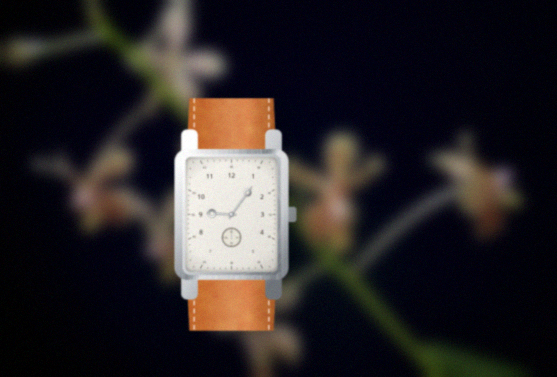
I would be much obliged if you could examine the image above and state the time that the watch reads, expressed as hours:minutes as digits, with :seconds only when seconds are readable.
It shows 9:06
